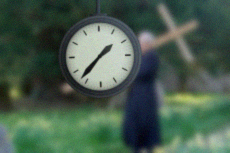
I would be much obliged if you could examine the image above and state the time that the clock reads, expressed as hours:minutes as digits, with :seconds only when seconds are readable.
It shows 1:37
